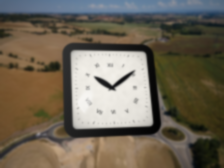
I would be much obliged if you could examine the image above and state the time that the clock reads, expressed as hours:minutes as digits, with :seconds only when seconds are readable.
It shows 10:09
